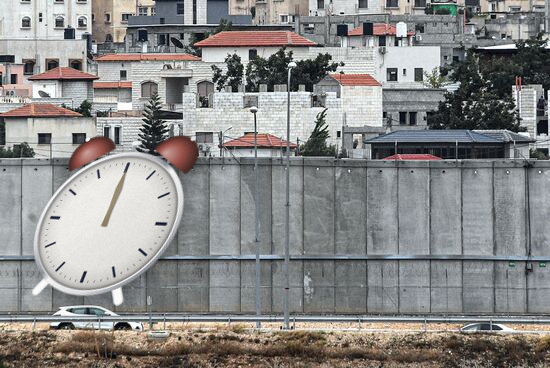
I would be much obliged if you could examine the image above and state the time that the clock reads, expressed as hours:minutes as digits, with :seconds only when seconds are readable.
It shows 12:00
